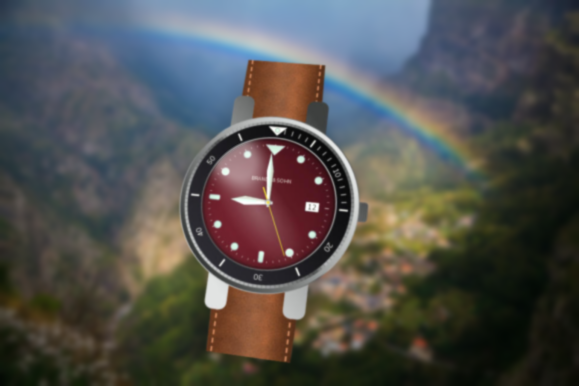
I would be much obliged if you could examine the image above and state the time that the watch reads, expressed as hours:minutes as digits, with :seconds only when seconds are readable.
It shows 8:59:26
